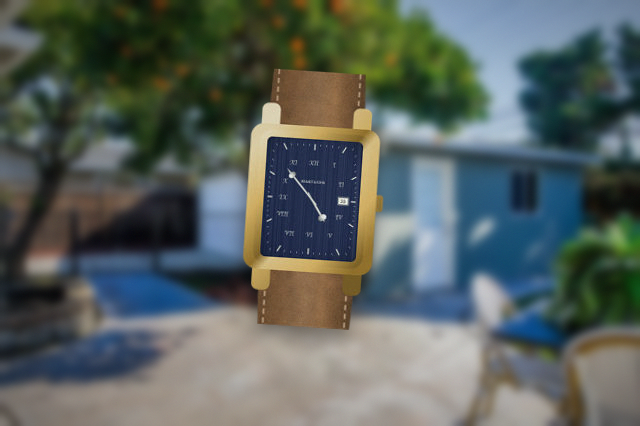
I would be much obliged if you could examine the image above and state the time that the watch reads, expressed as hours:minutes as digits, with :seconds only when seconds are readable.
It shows 4:53
